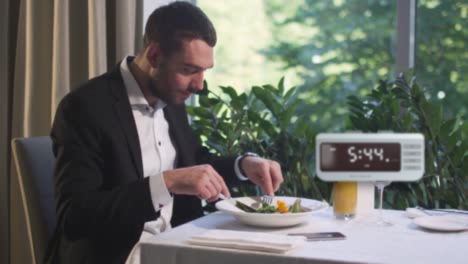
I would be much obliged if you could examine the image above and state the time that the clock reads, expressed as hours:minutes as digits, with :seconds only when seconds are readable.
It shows 5:44
